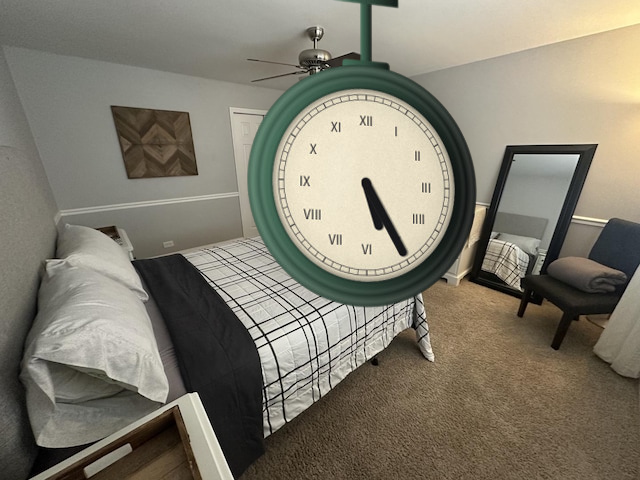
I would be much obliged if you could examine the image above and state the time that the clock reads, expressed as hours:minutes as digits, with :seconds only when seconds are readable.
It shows 5:25
